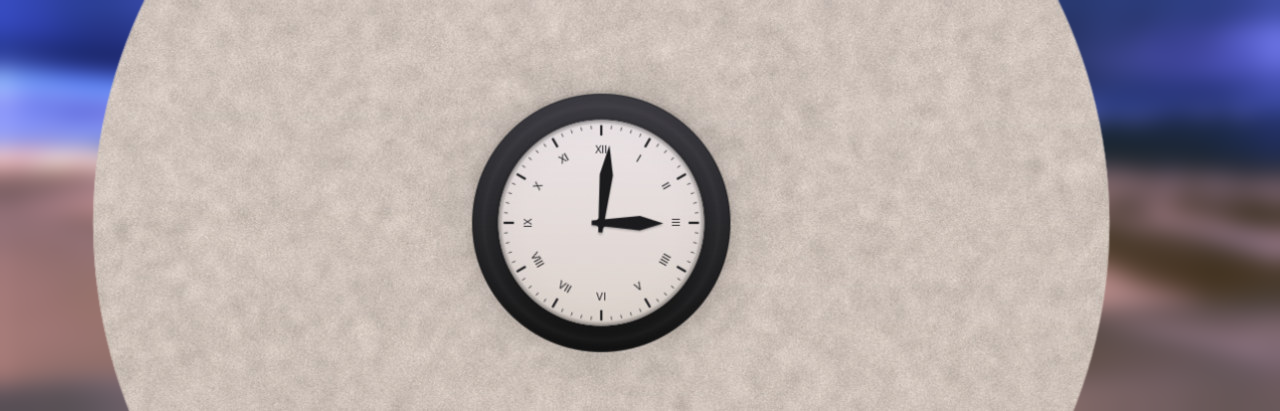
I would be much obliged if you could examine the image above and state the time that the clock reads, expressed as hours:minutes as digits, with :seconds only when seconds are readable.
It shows 3:01
